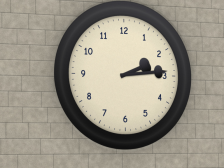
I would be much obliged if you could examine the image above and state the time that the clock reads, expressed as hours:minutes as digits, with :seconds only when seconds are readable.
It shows 2:14
